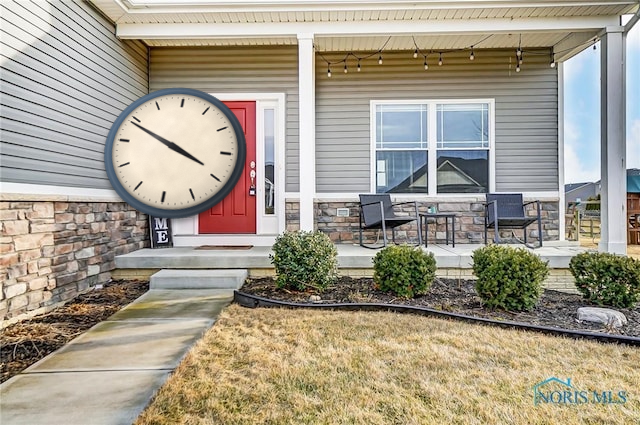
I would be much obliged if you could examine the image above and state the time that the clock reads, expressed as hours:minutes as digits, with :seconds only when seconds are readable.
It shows 3:49
